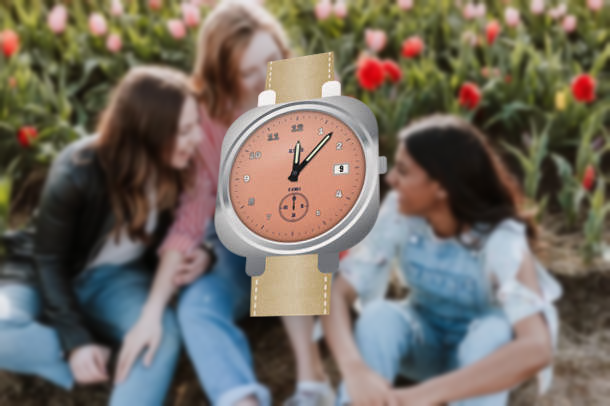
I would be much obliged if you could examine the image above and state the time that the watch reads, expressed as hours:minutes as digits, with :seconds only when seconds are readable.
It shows 12:07
